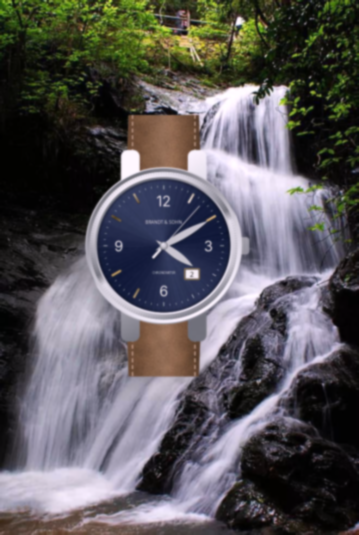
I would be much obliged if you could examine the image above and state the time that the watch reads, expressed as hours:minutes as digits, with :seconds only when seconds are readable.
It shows 4:10:07
